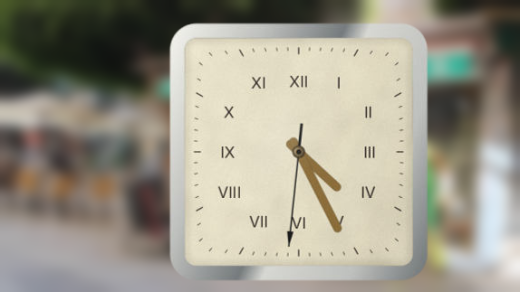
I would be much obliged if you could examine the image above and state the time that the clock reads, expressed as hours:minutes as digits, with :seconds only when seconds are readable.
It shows 4:25:31
